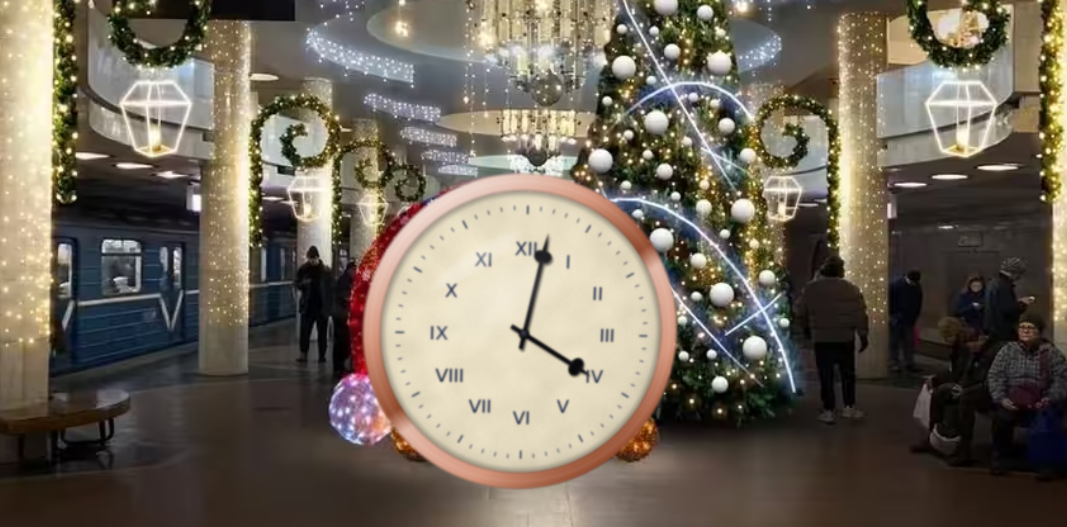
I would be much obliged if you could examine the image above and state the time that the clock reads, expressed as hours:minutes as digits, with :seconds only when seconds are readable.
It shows 4:02
